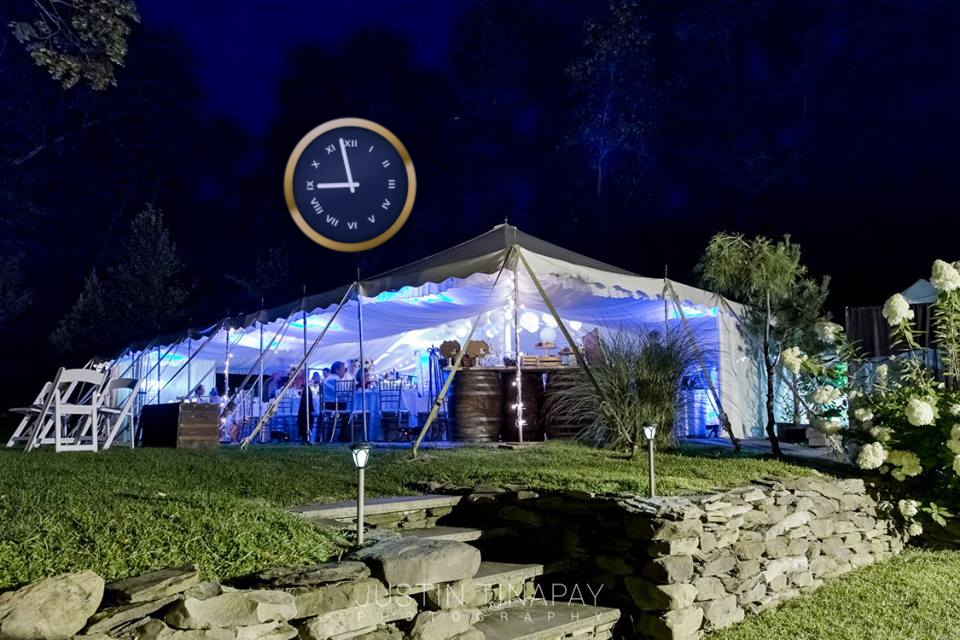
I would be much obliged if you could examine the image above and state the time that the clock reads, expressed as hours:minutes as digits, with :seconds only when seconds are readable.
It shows 8:58
